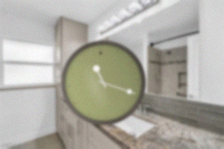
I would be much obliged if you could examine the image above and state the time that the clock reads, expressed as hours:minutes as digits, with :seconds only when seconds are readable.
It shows 11:19
